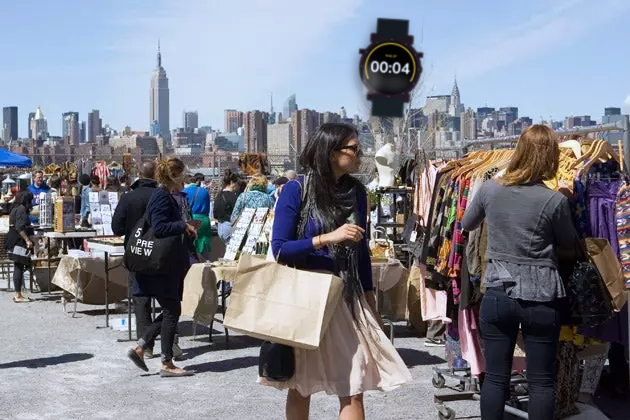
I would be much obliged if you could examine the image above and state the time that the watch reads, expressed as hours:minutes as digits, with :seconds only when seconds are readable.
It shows 0:04
